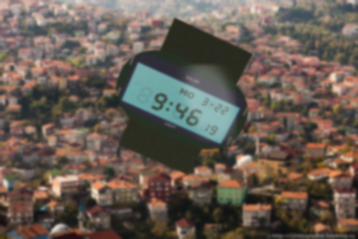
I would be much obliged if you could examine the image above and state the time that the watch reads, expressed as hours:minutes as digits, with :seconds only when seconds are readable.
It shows 9:46
